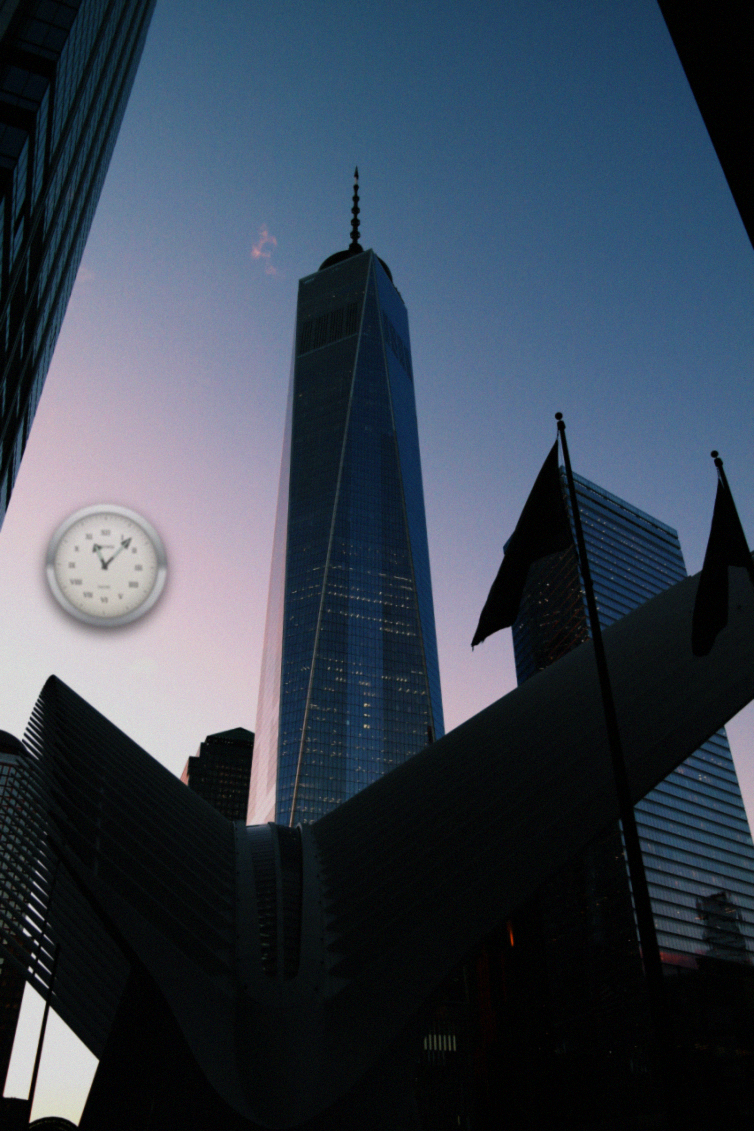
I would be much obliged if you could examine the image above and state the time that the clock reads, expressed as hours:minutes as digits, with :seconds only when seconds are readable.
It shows 11:07
